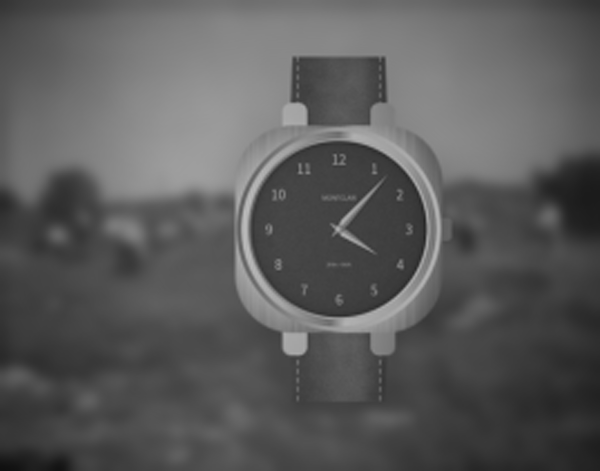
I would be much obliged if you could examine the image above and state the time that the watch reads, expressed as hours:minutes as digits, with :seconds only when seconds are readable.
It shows 4:07
